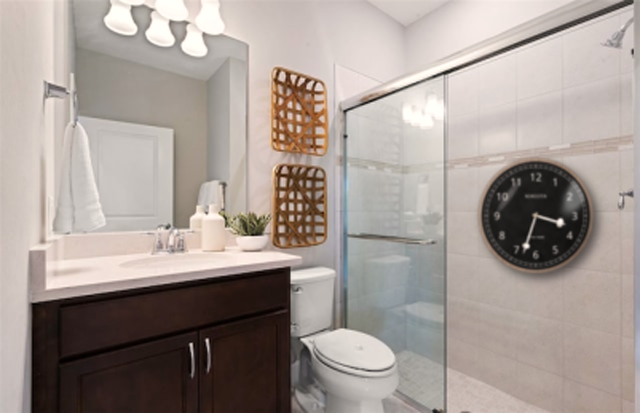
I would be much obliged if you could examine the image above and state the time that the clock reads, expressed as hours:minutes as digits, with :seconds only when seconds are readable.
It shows 3:33
